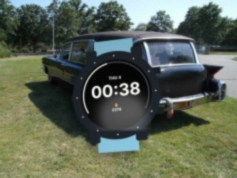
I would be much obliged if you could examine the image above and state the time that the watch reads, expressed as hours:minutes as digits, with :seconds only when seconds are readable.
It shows 0:38
